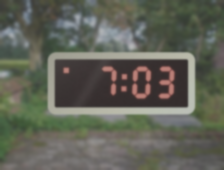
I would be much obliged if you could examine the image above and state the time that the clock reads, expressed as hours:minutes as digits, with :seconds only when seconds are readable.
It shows 7:03
